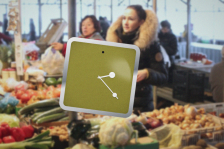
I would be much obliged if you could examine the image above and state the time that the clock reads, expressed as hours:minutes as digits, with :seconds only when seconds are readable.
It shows 2:22
